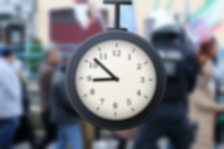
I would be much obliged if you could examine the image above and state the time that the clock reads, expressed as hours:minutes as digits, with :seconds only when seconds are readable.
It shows 8:52
